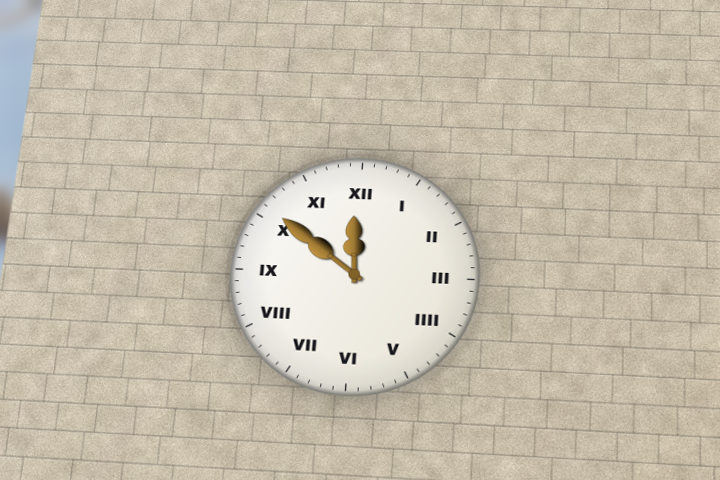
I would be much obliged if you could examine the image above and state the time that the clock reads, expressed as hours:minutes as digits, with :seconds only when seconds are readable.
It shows 11:51
